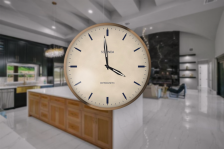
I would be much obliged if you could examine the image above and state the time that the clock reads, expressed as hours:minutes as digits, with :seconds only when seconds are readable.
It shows 3:59
